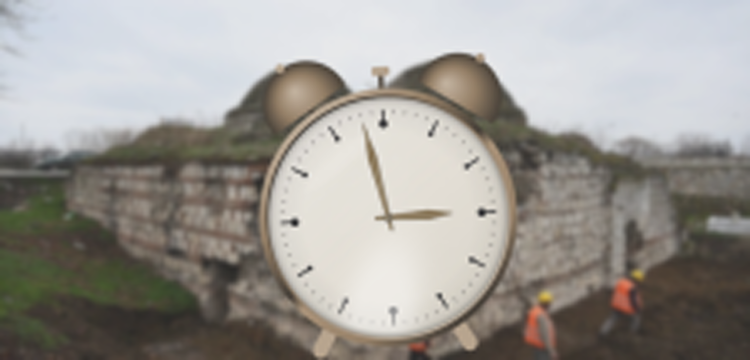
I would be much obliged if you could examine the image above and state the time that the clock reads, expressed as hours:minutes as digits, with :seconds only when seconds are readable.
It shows 2:58
